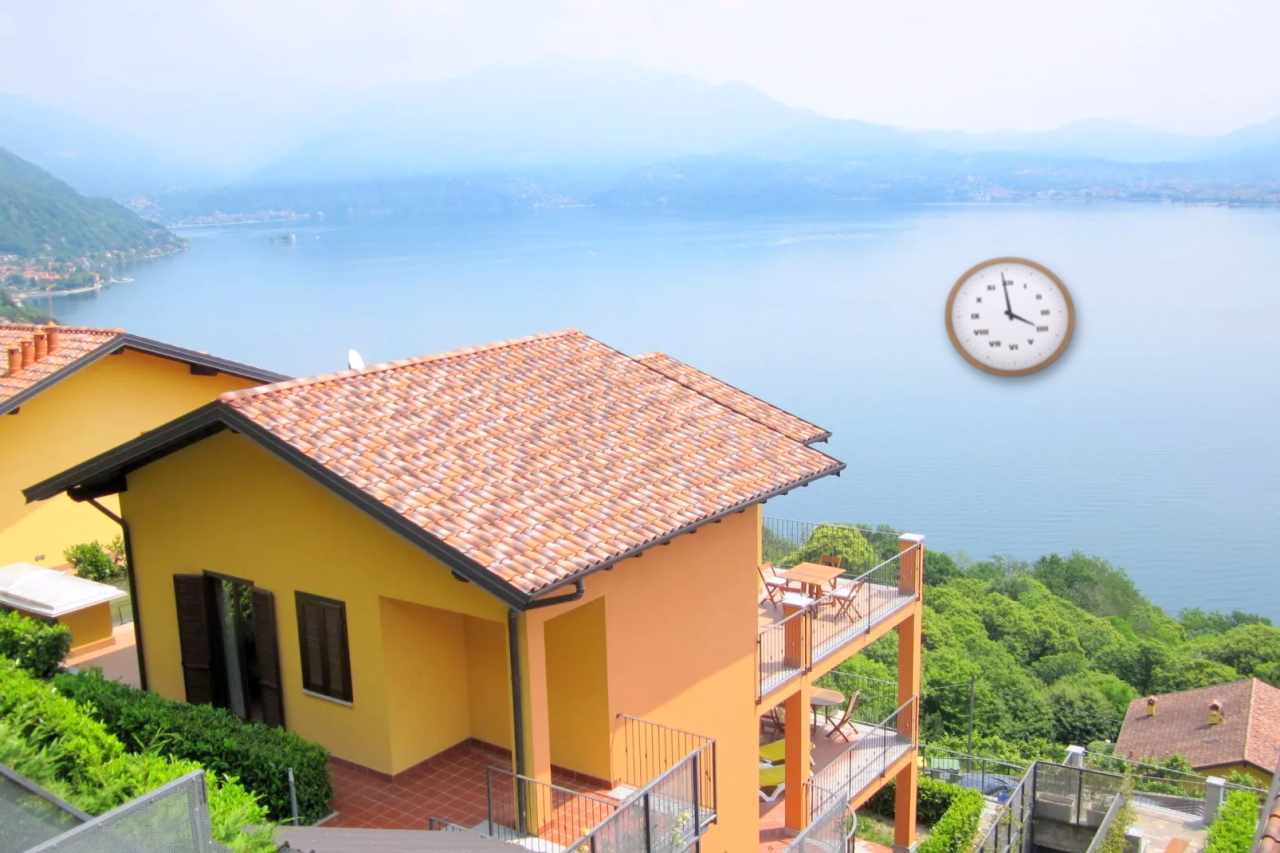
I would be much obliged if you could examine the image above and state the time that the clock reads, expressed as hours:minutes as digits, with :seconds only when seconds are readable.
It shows 3:59
